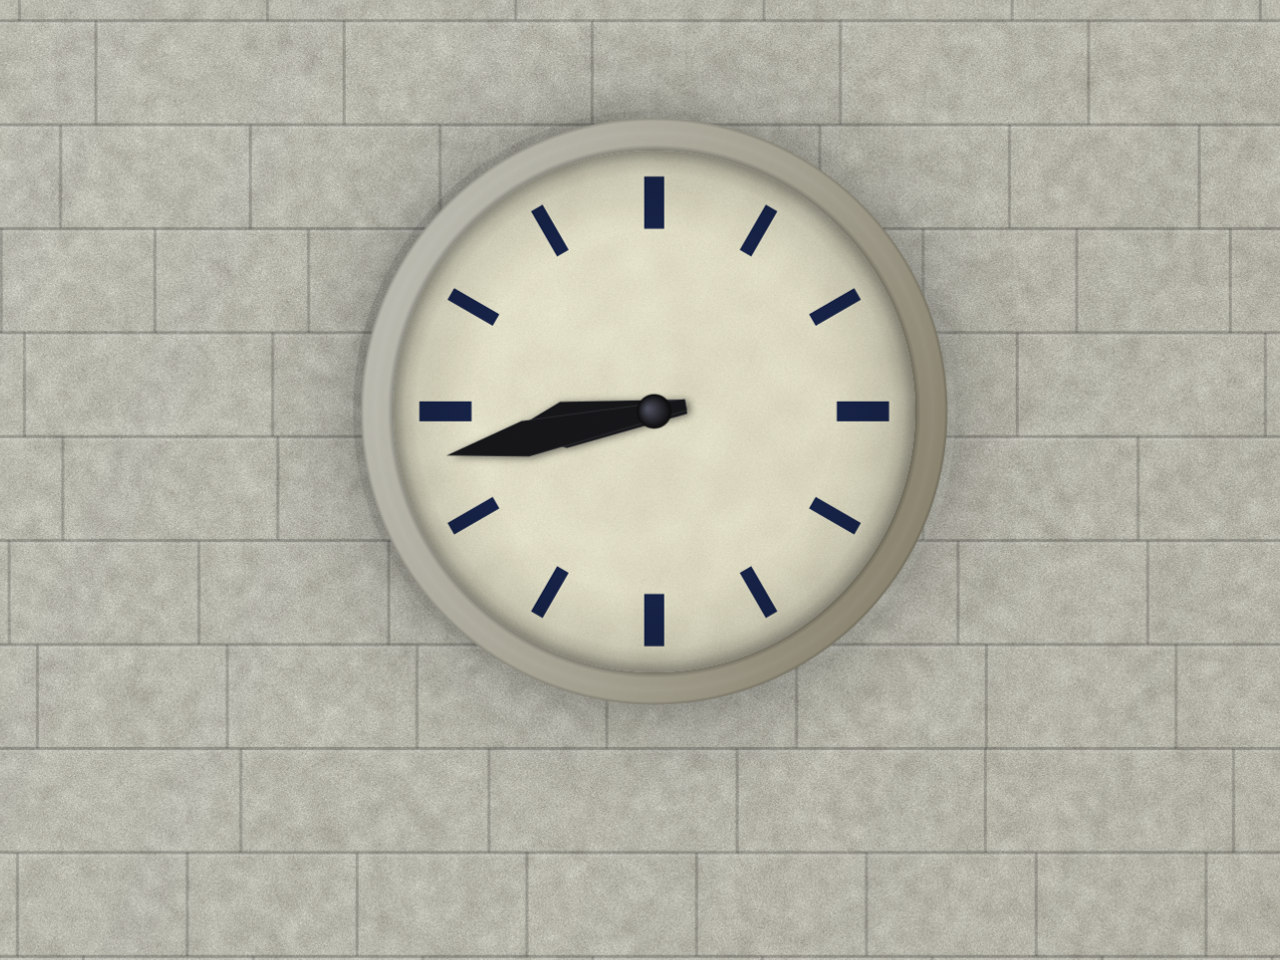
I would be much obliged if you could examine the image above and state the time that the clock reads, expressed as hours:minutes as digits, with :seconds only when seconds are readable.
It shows 8:43
